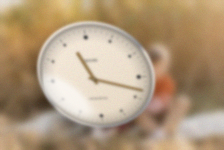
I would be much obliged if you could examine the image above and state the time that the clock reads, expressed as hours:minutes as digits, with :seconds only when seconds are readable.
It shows 11:18
